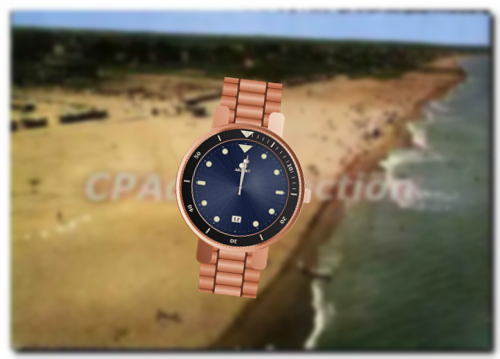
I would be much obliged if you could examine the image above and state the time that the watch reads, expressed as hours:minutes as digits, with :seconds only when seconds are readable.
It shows 12:01
